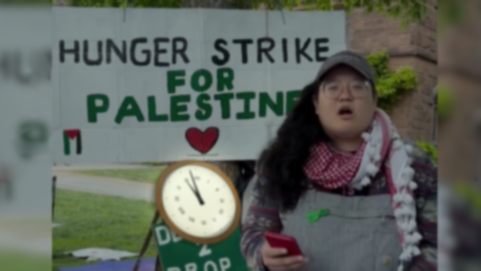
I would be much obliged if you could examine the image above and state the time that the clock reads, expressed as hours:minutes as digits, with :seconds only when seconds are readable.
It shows 10:58
